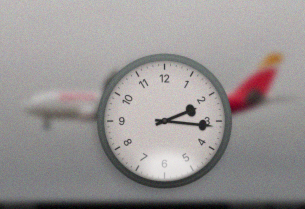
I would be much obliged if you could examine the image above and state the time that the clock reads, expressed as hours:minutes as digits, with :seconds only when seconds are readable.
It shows 2:16
